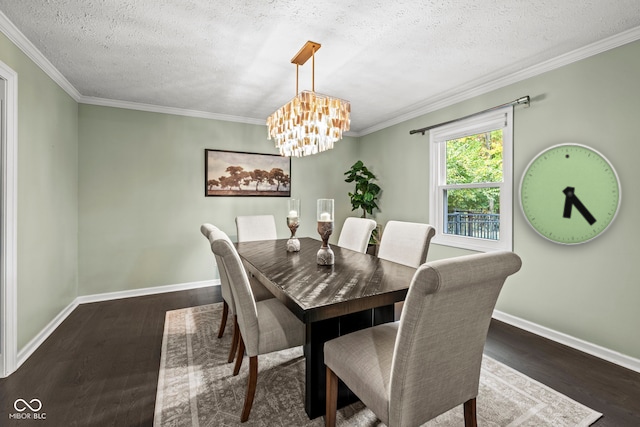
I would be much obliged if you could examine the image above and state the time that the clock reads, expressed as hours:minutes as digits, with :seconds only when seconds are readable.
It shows 6:24
